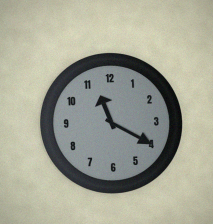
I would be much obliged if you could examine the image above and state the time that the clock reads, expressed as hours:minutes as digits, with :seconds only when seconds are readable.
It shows 11:20
